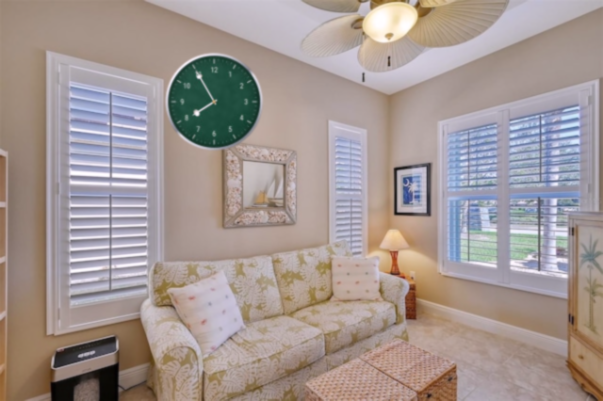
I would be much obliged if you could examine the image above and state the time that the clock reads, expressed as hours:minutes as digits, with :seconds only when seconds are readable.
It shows 7:55
